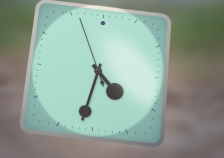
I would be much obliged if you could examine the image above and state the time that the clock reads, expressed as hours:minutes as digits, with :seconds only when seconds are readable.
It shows 4:31:56
